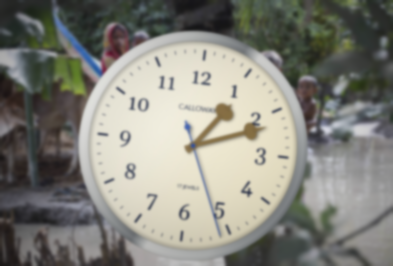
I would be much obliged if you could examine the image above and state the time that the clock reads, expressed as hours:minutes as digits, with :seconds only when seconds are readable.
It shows 1:11:26
